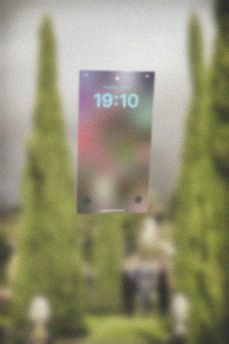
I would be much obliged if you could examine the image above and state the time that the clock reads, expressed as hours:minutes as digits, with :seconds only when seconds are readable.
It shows 19:10
